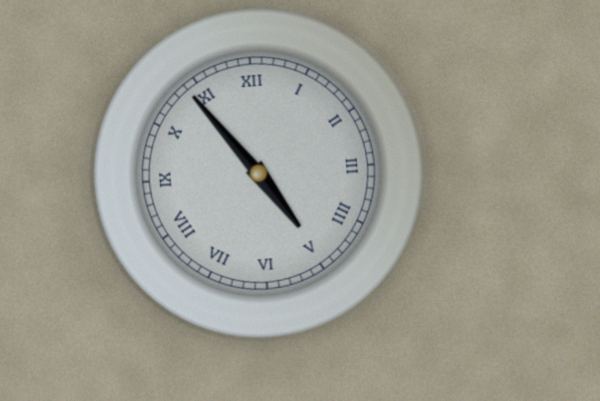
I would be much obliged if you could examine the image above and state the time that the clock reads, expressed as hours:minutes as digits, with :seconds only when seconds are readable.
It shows 4:54
